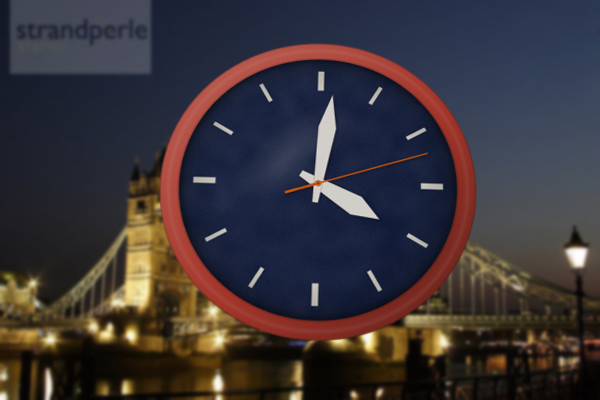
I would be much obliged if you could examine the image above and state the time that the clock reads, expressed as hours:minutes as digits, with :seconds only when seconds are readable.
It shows 4:01:12
